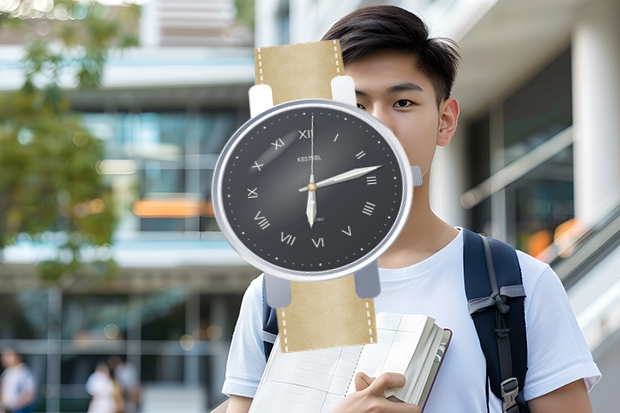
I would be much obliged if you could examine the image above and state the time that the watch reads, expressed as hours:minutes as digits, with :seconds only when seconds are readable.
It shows 6:13:01
